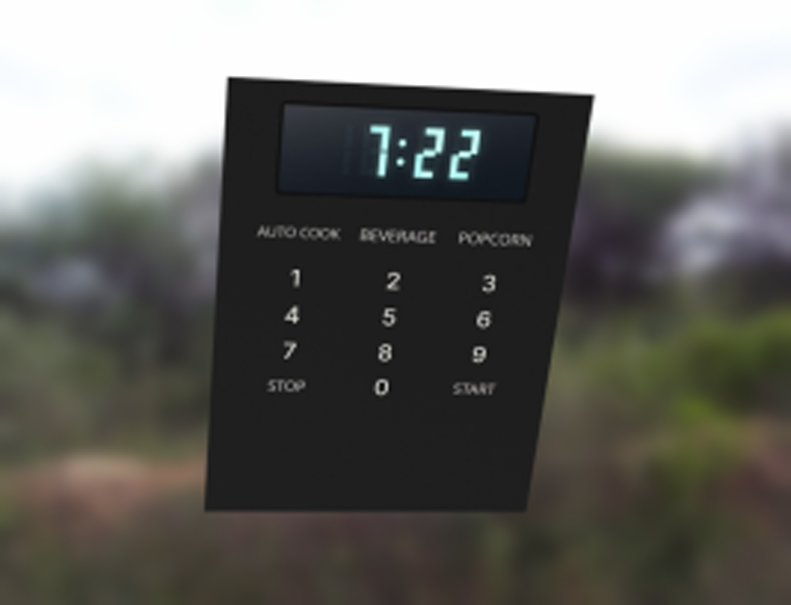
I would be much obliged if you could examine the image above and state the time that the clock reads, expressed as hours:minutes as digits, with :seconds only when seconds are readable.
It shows 7:22
